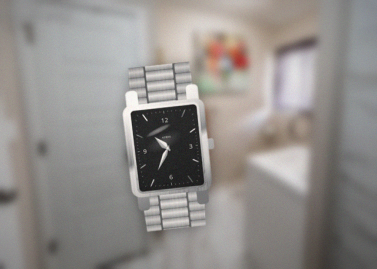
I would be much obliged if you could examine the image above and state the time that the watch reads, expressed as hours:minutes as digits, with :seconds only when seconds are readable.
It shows 10:35
